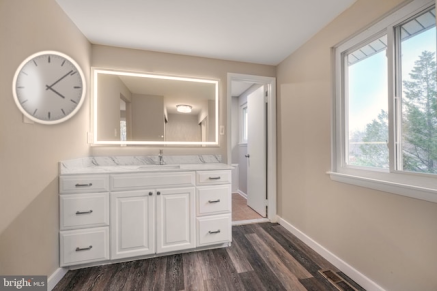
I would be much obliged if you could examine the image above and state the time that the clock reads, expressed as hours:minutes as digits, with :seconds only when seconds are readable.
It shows 4:09
